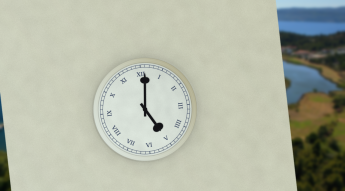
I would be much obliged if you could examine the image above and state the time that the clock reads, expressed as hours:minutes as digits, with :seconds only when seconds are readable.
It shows 5:01
